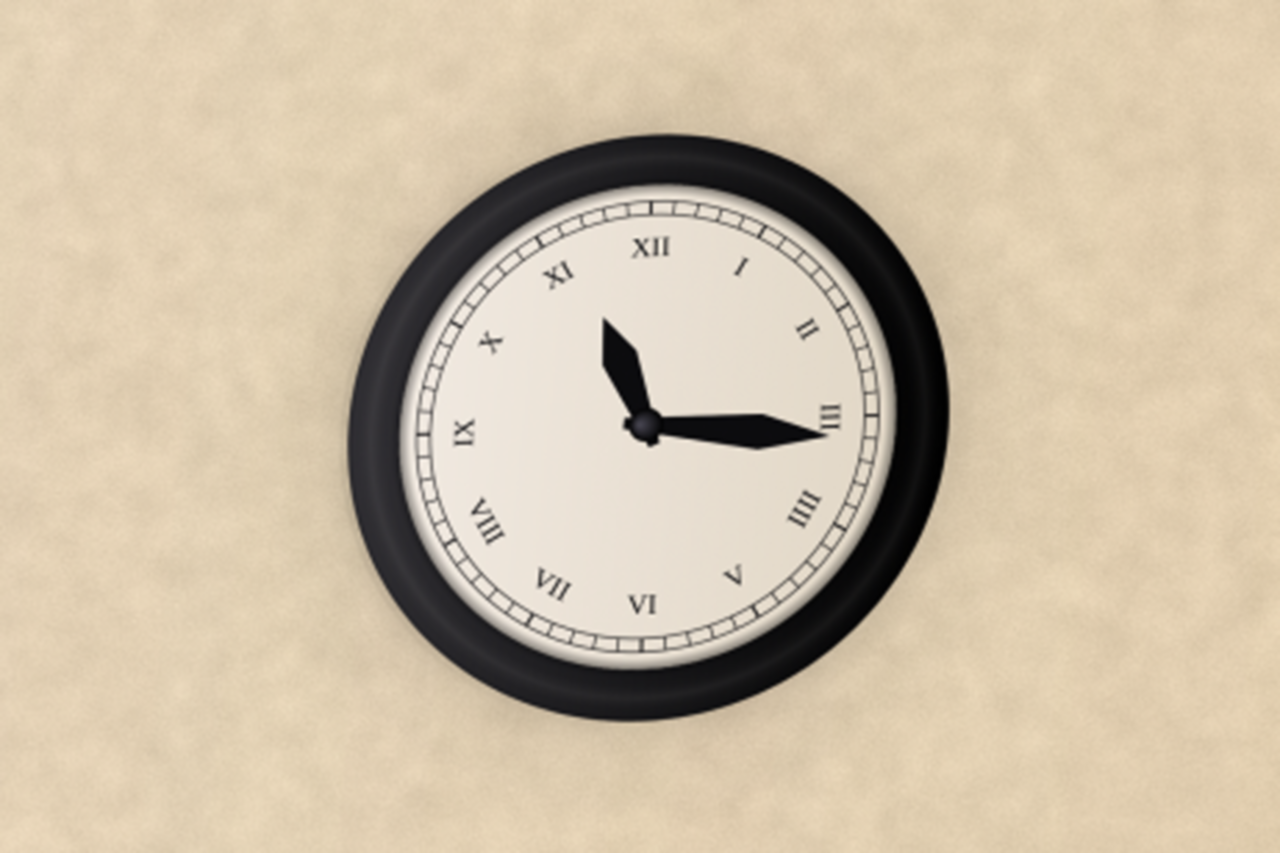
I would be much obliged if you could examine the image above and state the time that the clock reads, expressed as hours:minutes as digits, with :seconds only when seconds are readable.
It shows 11:16
